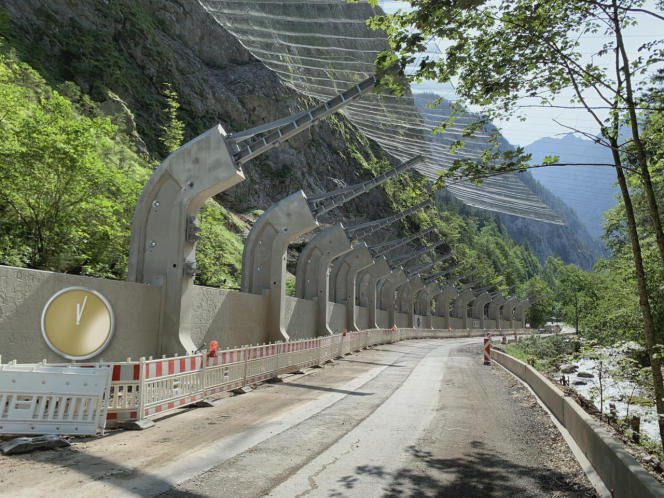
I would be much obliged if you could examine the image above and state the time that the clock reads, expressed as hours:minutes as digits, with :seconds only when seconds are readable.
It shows 12:03
